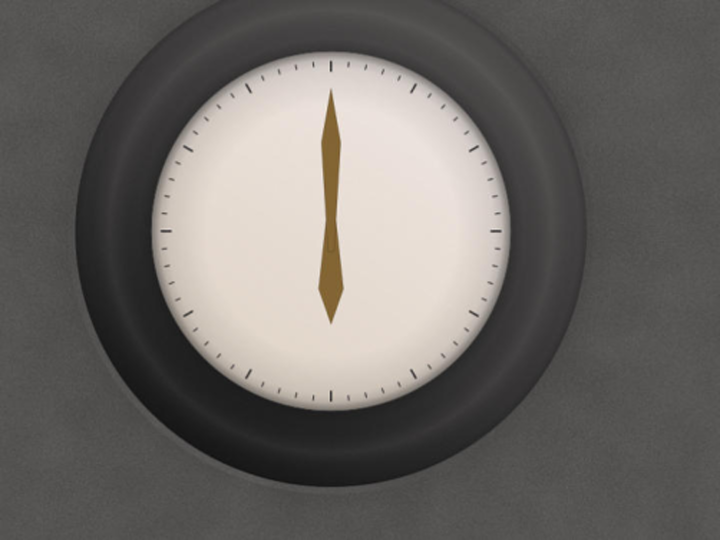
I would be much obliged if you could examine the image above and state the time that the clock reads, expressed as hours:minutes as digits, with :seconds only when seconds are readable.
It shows 6:00
